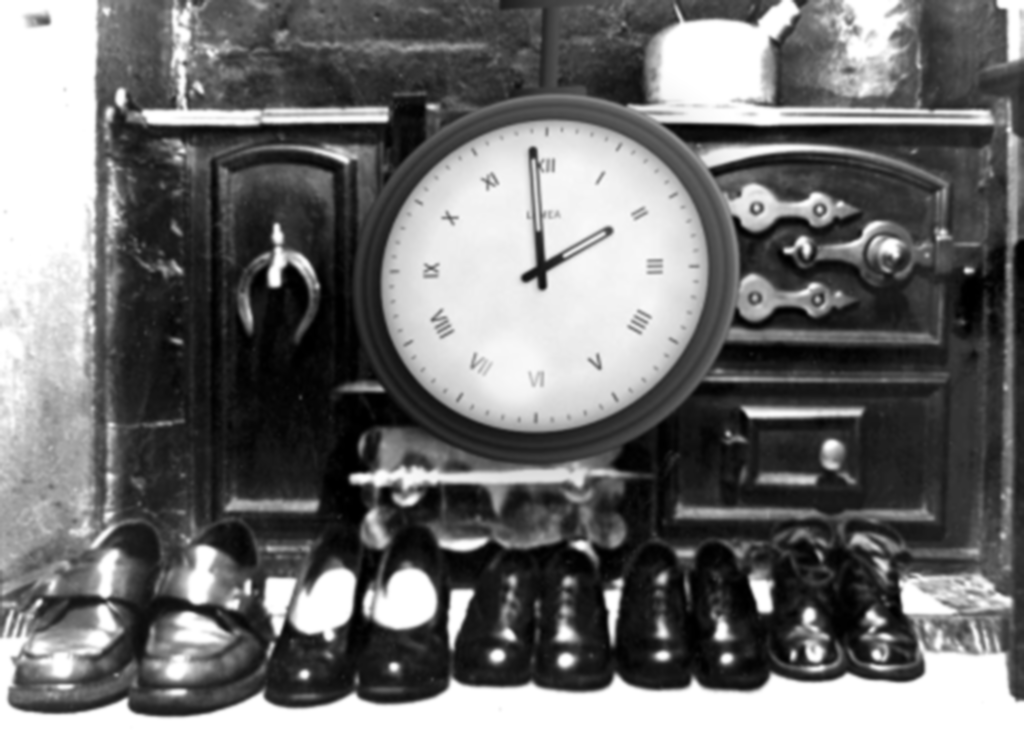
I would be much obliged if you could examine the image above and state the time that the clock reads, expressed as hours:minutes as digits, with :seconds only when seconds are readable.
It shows 1:59
